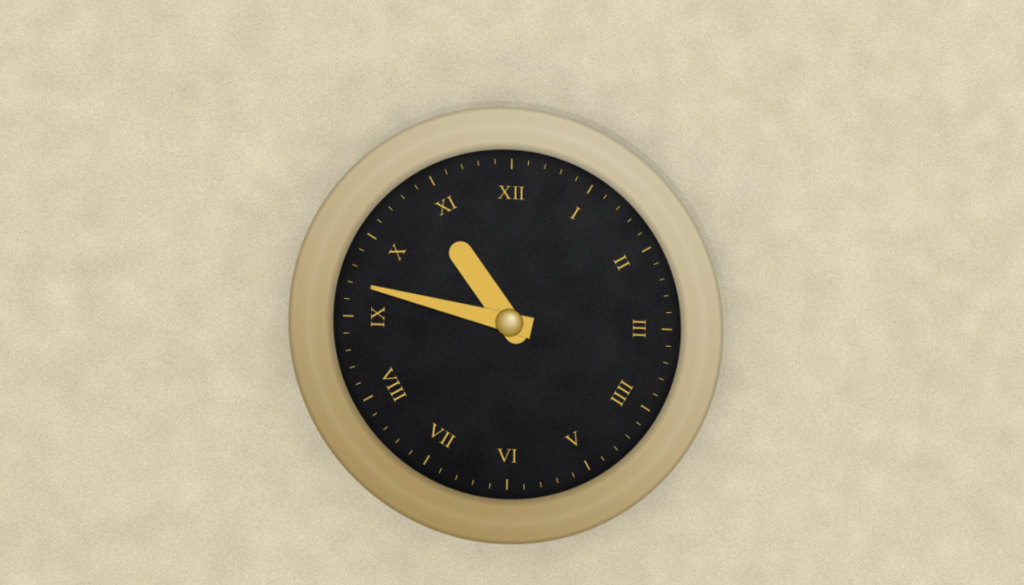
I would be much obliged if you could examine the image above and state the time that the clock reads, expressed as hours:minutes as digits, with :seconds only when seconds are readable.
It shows 10:47
